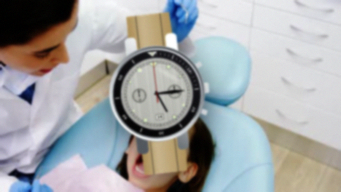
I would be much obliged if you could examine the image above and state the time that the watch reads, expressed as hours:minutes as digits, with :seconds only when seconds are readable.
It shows 5:15
